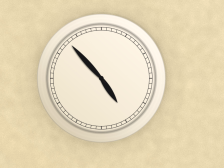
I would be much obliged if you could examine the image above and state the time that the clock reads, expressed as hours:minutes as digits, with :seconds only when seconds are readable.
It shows 4:53
